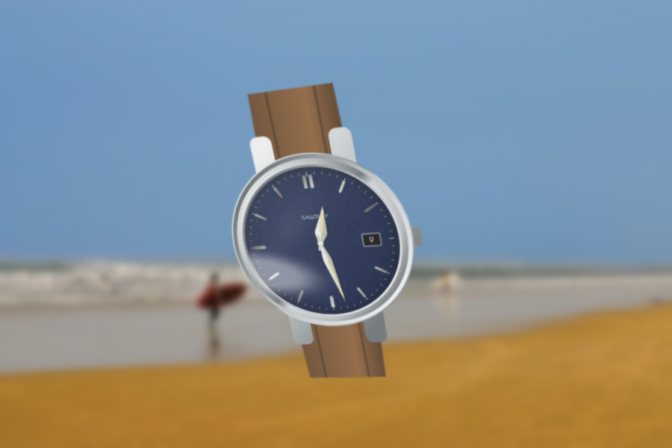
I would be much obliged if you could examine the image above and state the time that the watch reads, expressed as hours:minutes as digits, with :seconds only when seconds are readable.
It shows 12:28
